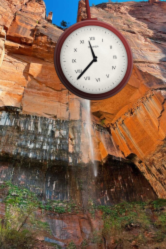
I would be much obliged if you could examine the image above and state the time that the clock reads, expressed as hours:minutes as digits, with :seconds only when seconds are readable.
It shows 11:38
